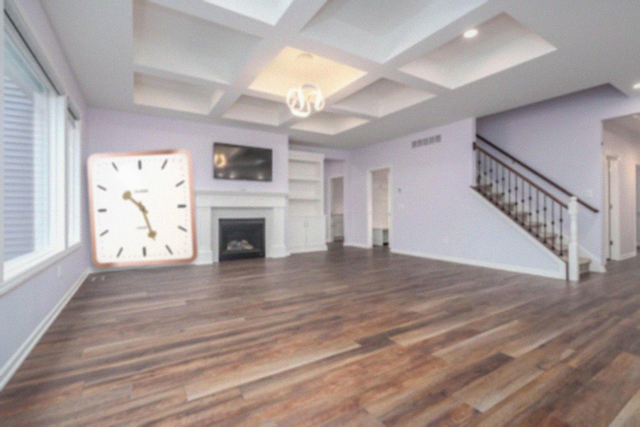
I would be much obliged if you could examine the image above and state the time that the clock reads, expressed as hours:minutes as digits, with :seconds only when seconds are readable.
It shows 10:27
